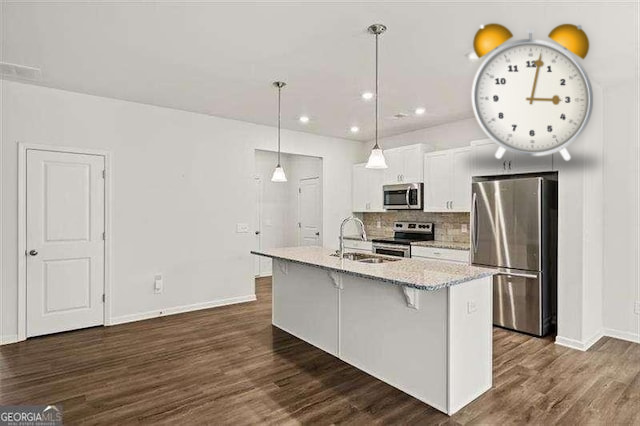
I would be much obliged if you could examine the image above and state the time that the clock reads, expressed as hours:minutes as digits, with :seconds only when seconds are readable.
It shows 3:02
